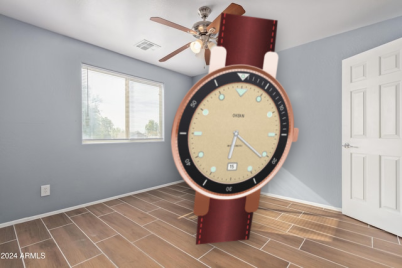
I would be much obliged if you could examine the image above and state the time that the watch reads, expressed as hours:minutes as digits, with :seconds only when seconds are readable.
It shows 6:21
